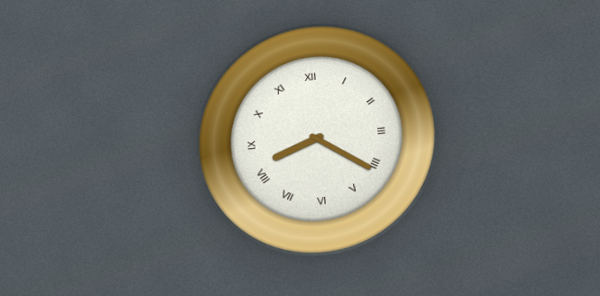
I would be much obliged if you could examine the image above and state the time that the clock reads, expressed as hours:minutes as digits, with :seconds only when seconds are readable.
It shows 8:21
